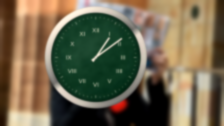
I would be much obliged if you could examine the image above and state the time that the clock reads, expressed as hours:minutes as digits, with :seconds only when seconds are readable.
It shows 1:09
